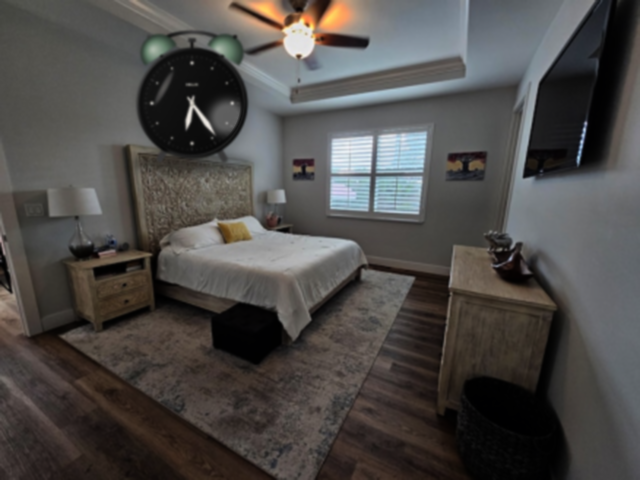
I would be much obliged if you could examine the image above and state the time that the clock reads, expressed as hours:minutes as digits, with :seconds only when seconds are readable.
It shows 6:24
